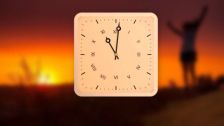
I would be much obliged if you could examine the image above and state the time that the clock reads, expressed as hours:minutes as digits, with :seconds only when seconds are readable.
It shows 11:01
